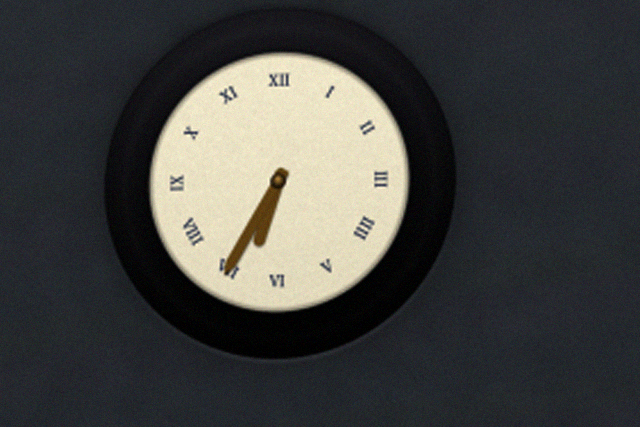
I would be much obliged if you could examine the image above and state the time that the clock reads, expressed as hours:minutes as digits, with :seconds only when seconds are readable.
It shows 6:35
